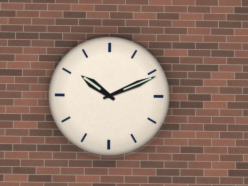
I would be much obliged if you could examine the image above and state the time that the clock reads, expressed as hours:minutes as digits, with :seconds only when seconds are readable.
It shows 10:11
